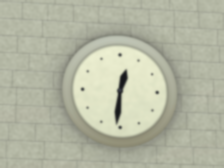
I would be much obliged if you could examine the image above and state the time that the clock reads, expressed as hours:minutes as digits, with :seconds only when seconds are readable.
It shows 12:31
